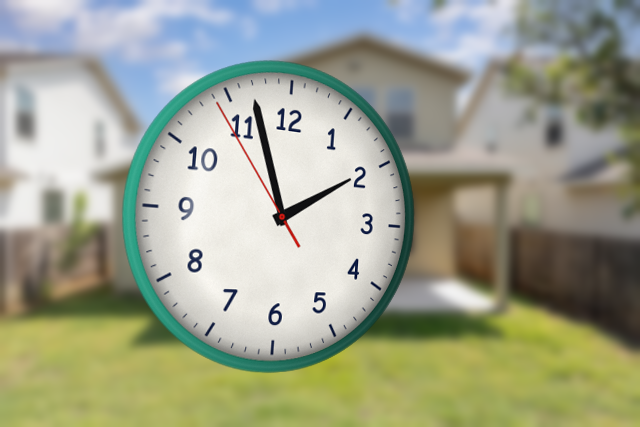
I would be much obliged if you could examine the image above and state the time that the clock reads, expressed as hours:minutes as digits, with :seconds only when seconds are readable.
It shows 1:56:54
